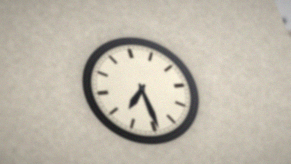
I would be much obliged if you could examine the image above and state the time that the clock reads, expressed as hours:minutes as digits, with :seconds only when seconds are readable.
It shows 7:29
